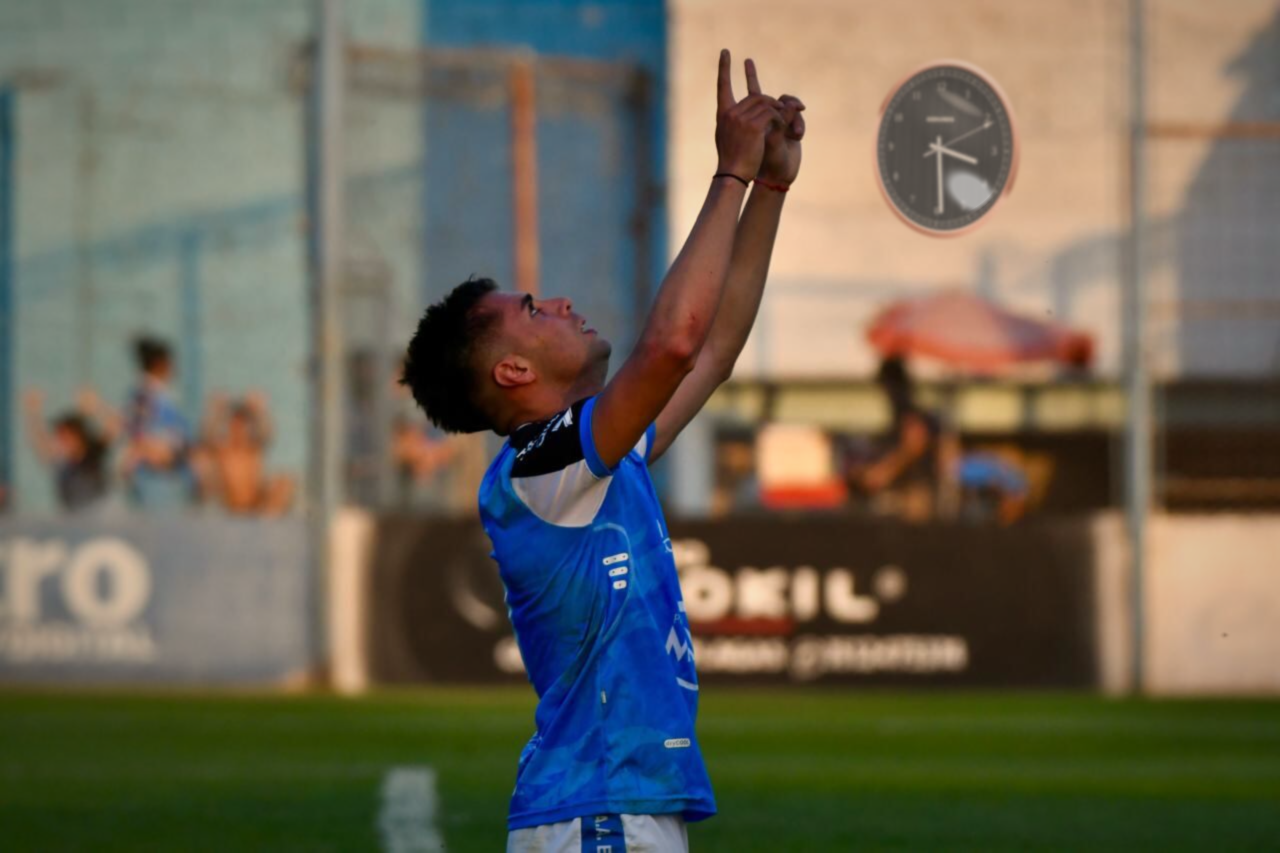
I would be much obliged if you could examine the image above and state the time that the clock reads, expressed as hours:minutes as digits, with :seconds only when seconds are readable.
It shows 3:29:11
